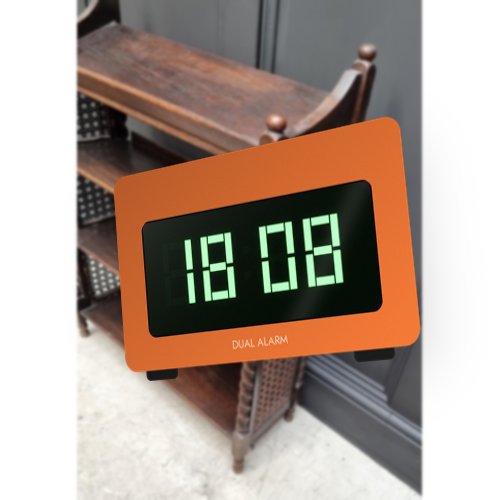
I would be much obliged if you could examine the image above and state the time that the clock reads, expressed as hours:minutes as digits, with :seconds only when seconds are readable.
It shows 18:08
